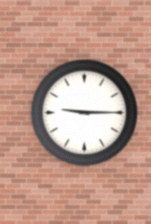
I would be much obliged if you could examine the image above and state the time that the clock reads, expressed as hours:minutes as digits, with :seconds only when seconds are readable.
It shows 9:15
